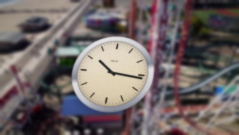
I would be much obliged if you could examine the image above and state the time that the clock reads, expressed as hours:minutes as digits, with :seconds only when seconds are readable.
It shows 10:16
